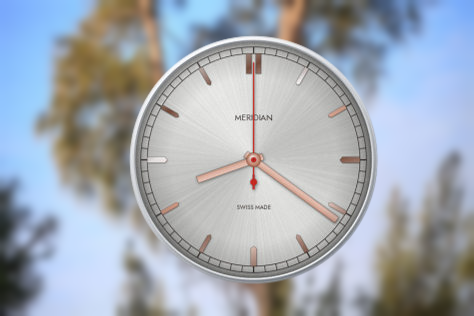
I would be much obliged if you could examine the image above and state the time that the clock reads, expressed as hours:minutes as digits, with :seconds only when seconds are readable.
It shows 8:21:00
